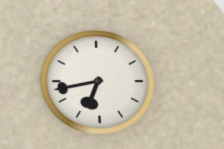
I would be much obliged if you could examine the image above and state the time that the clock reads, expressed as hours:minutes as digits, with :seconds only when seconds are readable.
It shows 6:43
